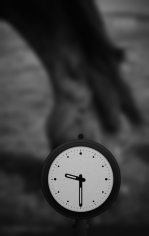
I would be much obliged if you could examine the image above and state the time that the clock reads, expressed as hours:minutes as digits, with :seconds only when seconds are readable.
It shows 9:30
